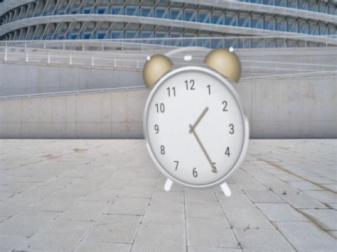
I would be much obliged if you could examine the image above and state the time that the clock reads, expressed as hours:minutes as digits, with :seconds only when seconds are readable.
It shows 1:25
